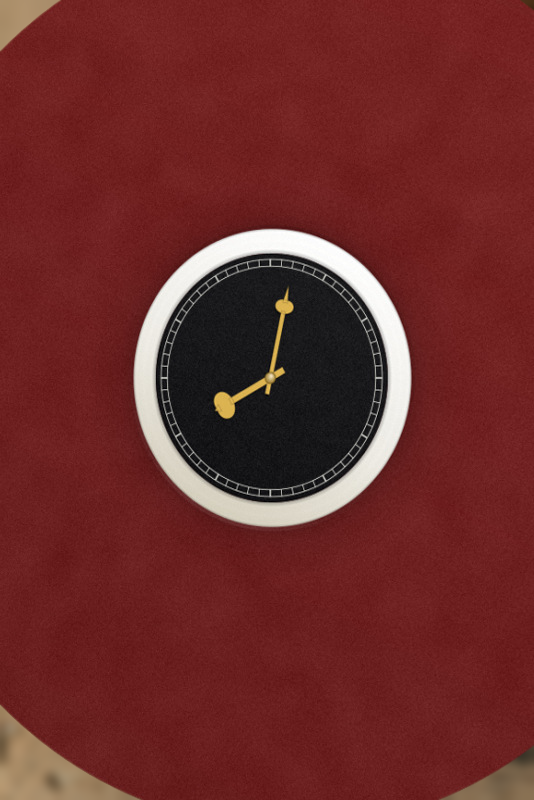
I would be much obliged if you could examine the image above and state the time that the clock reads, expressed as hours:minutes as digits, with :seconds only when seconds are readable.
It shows 8:02
